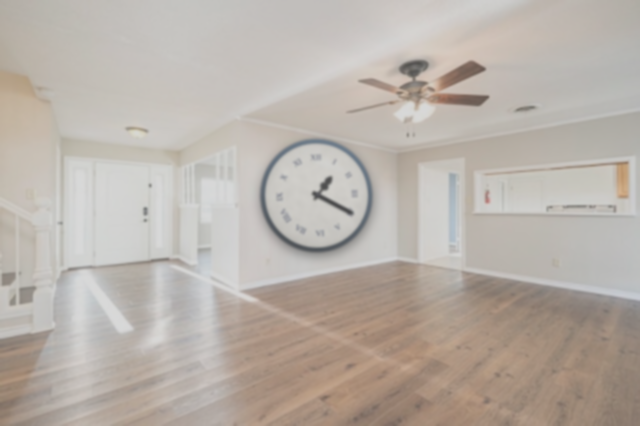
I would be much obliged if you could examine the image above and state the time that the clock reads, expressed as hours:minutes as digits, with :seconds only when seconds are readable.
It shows 1:20
